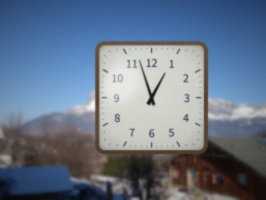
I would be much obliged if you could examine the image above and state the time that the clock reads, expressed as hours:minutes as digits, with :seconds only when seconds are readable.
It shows 12:57
